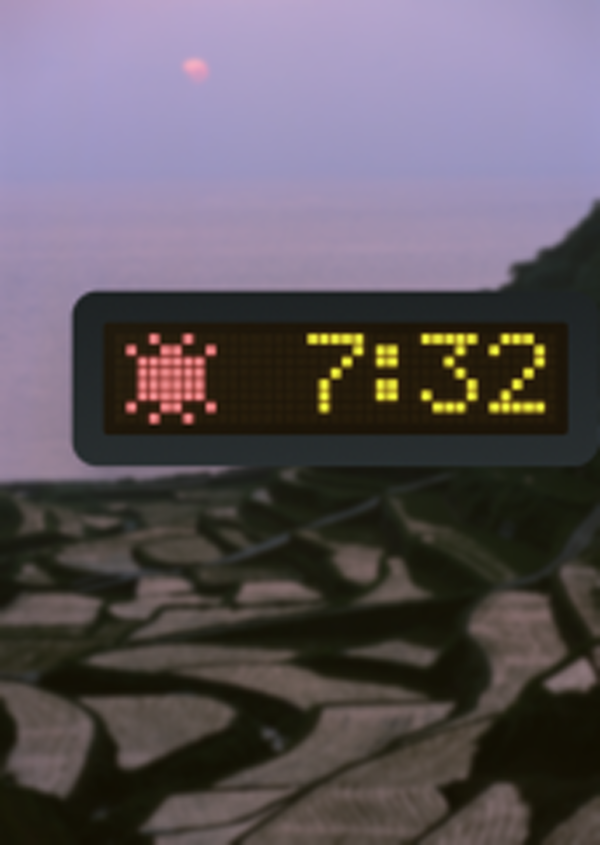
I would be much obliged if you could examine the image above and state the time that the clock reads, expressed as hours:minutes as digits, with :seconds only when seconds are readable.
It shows 7:32
